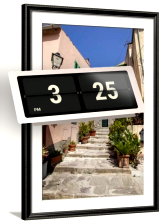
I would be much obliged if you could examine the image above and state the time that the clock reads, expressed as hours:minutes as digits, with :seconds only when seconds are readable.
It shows 3:25
